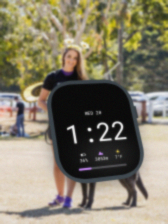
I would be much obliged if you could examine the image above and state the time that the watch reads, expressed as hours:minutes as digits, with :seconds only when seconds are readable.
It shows 1:22
